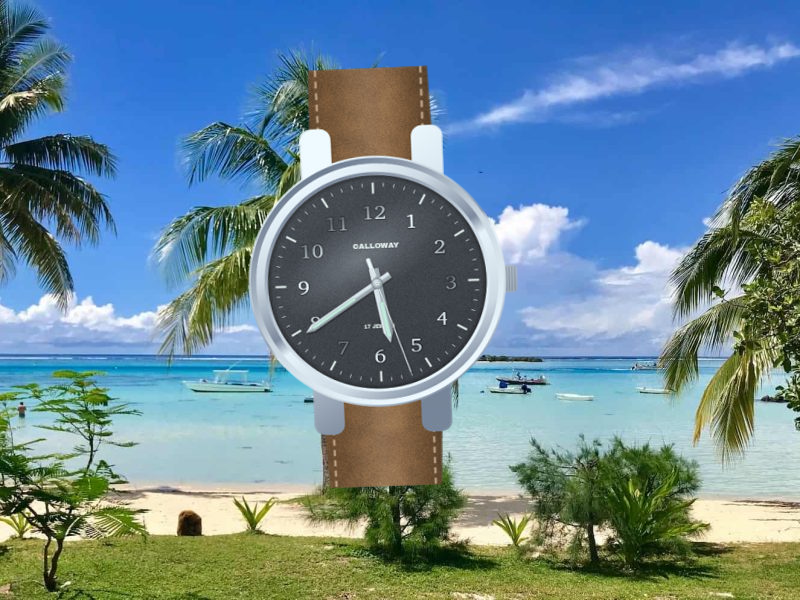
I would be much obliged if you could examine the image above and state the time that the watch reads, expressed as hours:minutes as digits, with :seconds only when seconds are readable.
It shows 5:39:27
